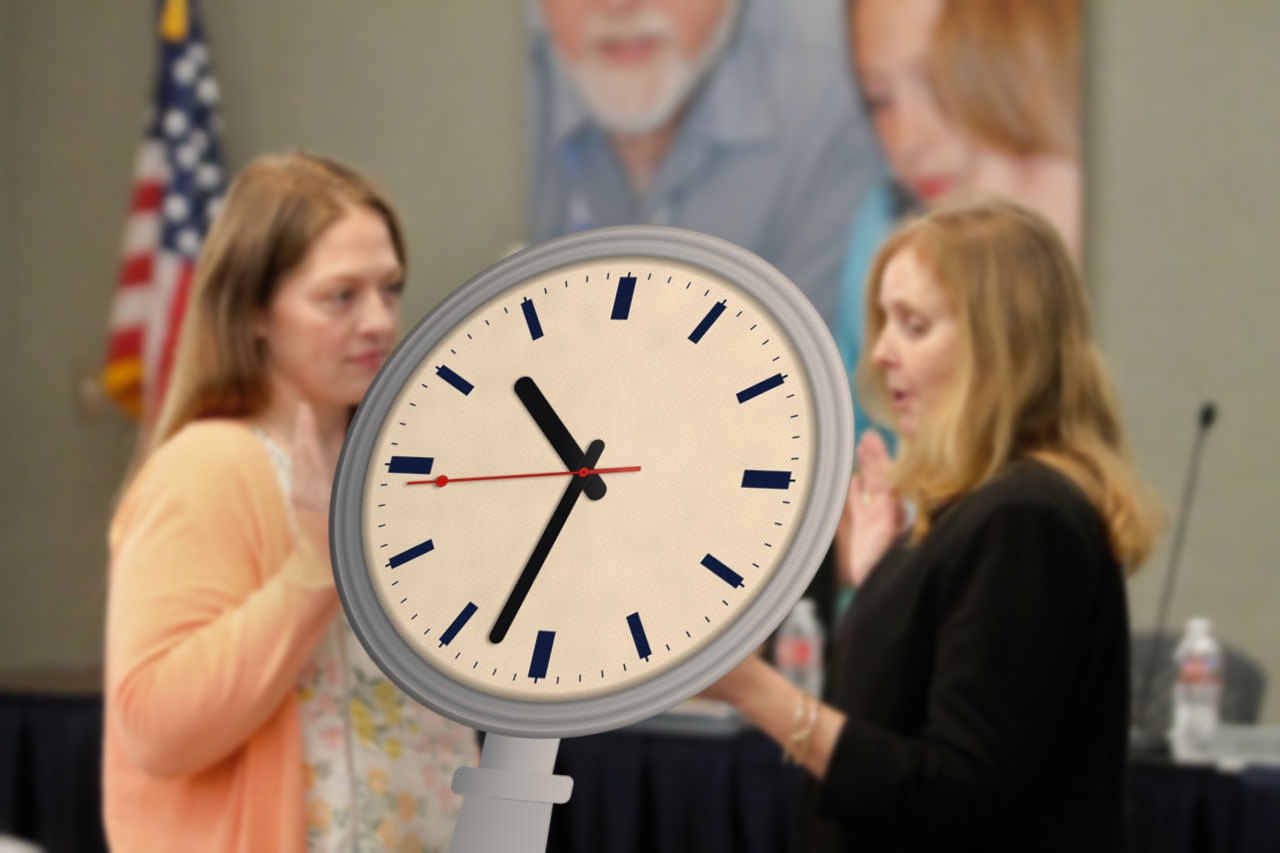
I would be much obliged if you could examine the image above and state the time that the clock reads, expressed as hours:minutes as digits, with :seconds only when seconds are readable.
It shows 10:32:44
